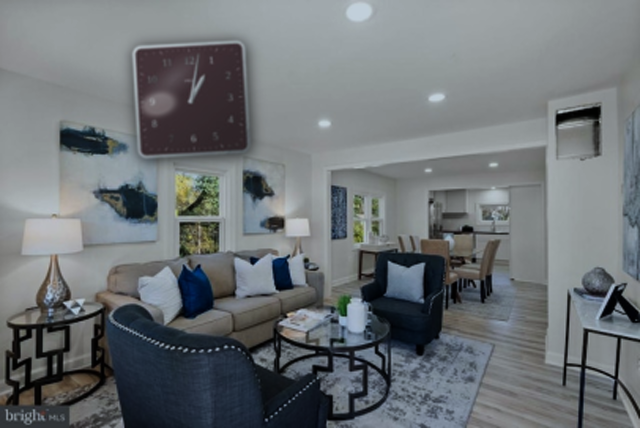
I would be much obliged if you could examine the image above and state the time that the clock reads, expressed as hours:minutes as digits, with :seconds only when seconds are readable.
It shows 1:02
